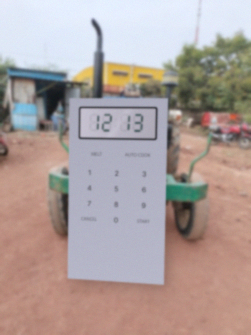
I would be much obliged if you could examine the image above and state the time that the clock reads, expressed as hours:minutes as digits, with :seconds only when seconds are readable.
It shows 12:13
